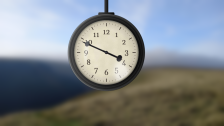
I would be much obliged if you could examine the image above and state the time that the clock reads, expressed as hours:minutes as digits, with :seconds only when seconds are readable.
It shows 3:49
